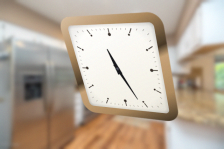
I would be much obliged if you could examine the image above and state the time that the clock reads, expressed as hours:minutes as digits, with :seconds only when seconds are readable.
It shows 11:26
